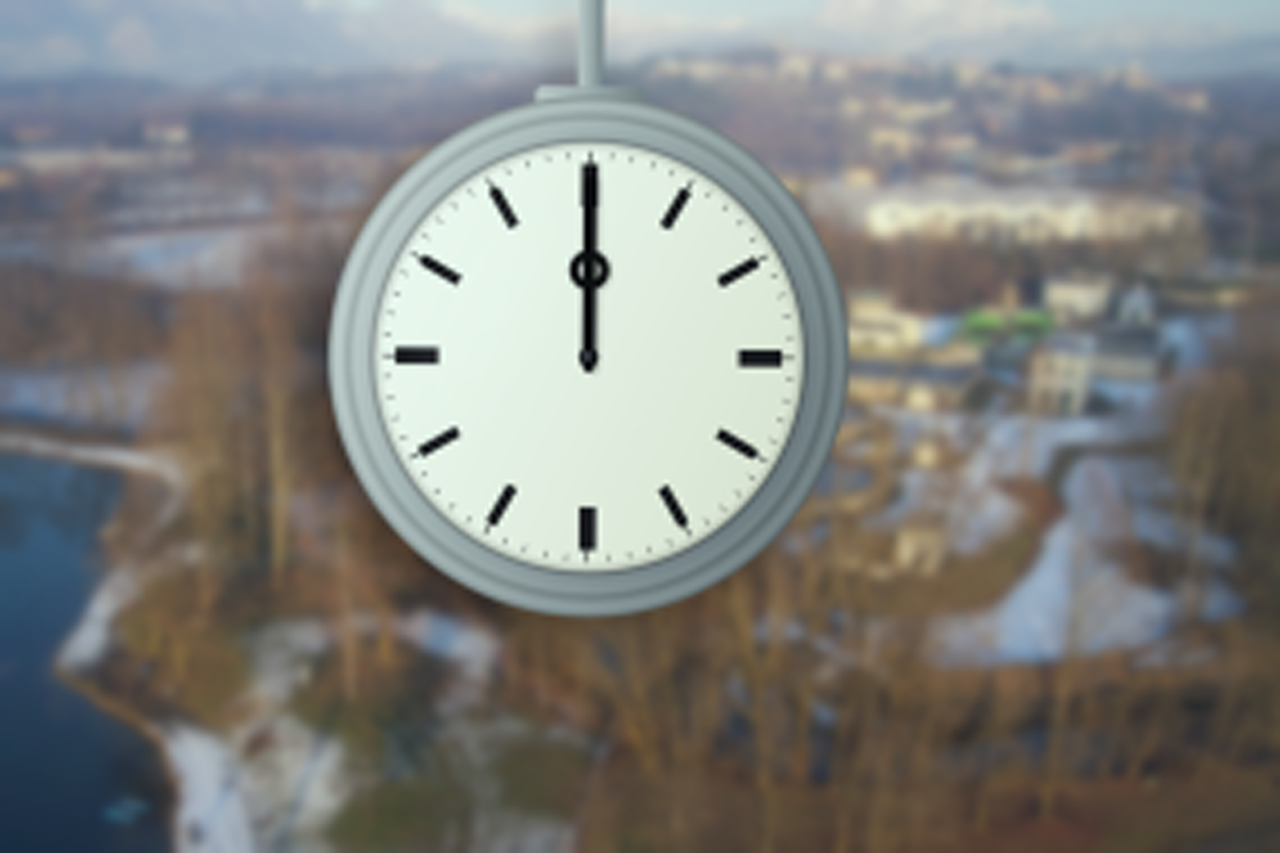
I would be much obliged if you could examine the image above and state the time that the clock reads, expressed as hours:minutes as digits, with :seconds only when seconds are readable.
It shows 12:00
